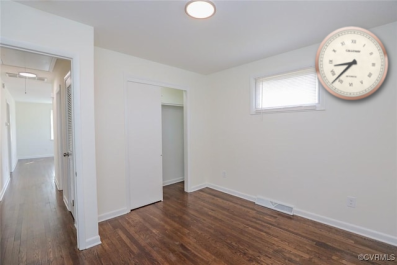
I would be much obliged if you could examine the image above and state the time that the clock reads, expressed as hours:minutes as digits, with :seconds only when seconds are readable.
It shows 8:37
